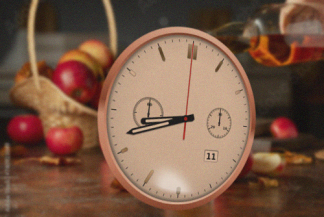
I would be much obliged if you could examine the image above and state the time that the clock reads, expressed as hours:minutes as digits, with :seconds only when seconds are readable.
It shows 8:42
